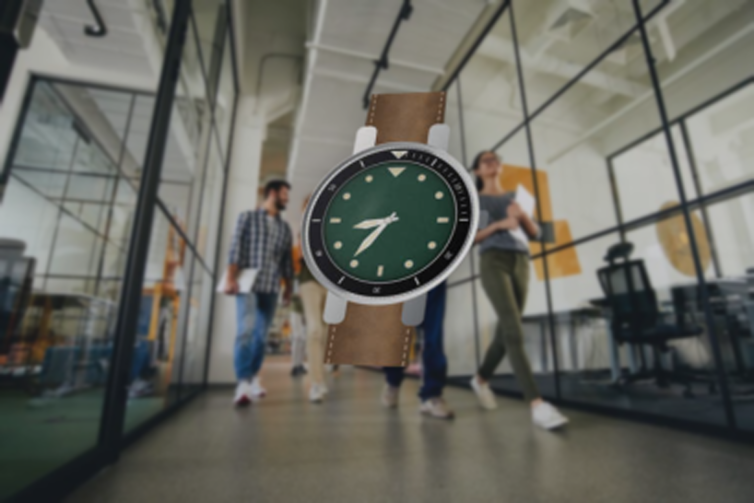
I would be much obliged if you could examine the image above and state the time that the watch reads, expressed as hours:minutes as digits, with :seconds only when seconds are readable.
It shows 8:36
